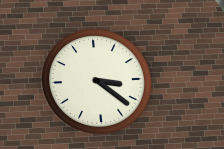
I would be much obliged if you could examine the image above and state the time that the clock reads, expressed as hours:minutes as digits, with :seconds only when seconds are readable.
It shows 3:22
